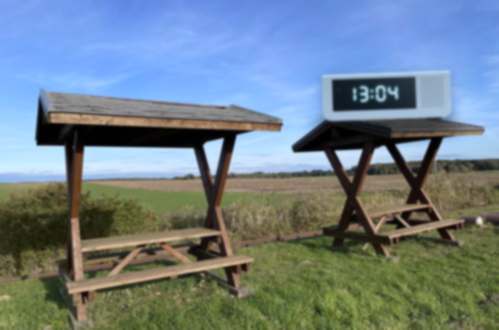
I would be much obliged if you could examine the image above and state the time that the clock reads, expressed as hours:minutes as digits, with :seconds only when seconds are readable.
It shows 13:04
